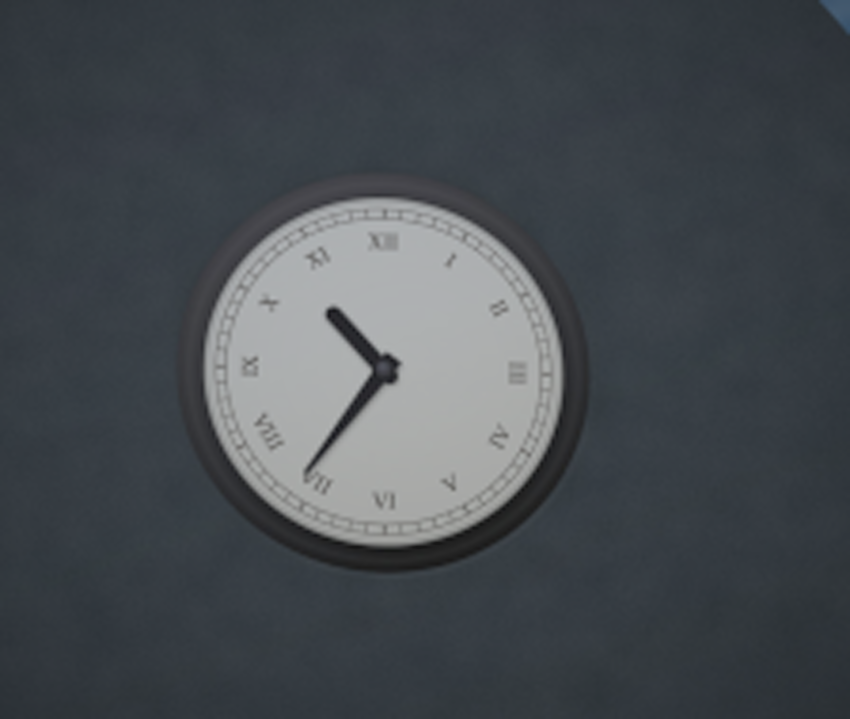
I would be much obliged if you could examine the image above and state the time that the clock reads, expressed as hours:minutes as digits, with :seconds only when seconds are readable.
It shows 10:36
